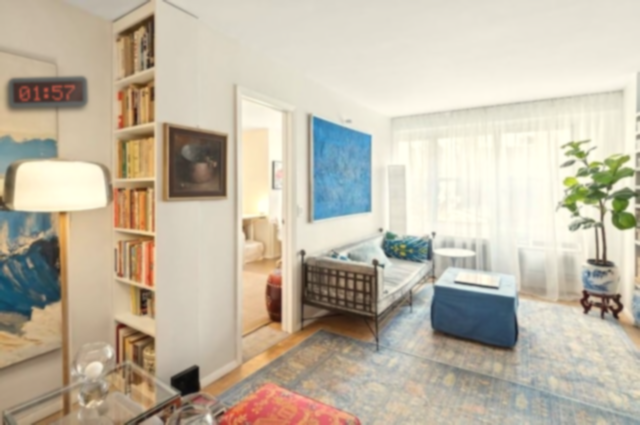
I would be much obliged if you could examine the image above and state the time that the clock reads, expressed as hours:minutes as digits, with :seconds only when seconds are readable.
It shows 1:57
